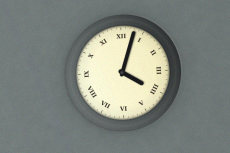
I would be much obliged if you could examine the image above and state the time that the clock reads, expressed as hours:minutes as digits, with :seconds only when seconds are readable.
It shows 4:03
